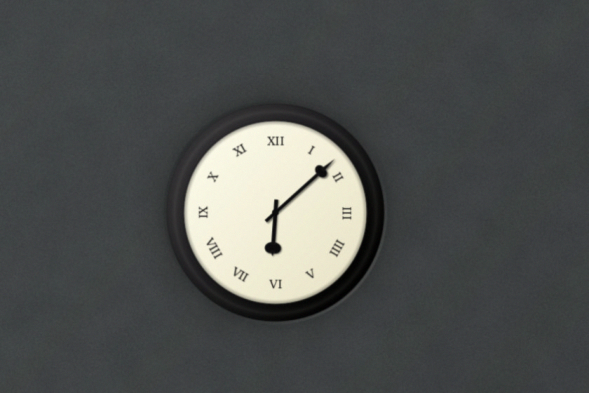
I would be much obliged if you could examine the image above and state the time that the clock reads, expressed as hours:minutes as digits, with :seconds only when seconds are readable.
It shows 6:08
